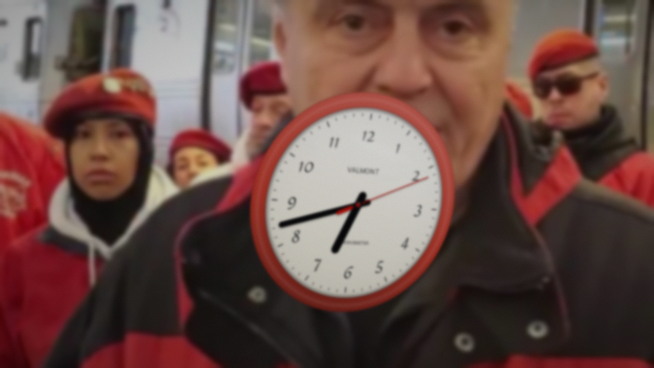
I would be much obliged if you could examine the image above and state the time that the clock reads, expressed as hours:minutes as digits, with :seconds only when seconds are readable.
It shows 6:42:11
